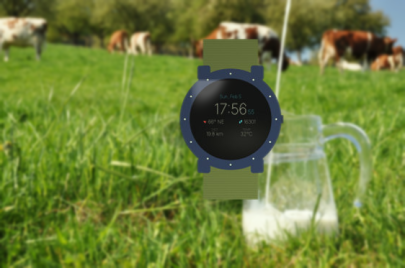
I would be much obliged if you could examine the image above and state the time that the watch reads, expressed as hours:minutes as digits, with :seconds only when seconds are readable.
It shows 17:56
